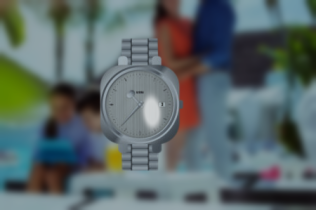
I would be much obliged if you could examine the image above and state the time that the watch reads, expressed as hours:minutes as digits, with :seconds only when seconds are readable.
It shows 10:37
